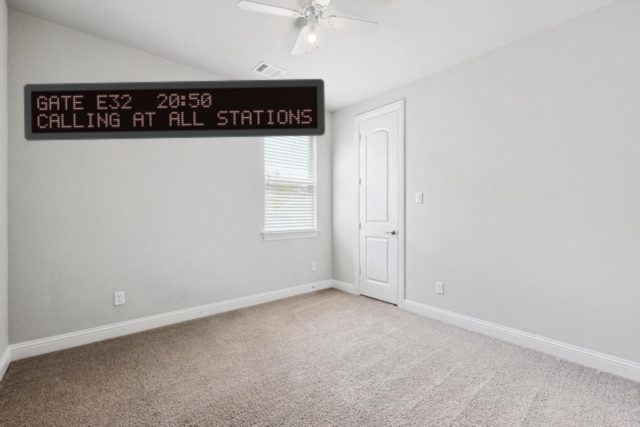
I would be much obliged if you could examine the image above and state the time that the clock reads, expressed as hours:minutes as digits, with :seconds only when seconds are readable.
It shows 20:50
